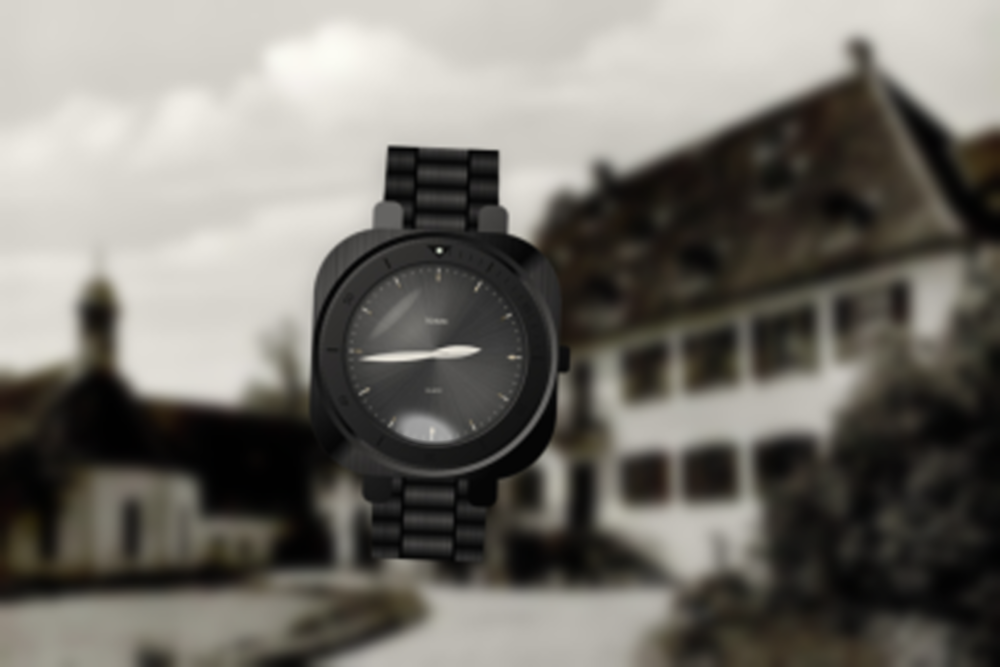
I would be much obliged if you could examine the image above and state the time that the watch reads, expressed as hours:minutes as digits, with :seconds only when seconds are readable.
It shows 2:44
